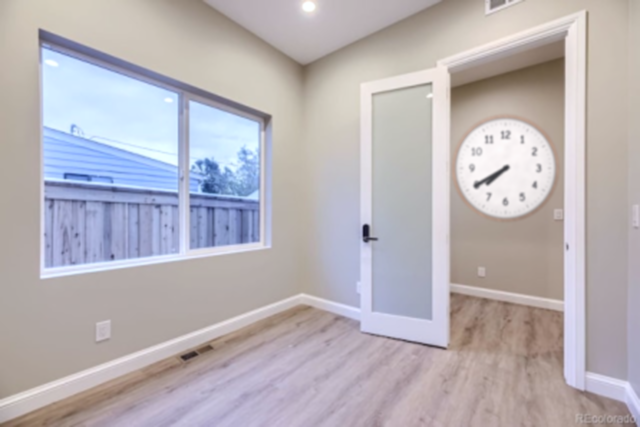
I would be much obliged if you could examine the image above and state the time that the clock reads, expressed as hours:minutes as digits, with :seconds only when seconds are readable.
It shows 7:40
